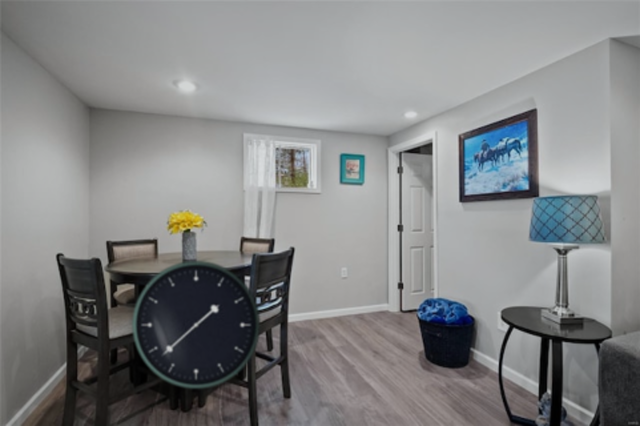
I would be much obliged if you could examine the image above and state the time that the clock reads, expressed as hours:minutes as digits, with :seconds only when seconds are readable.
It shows 1:38
